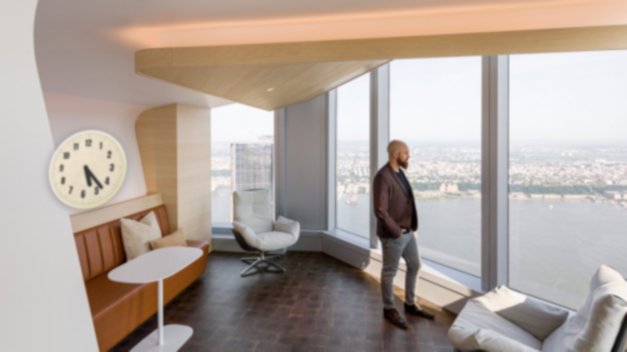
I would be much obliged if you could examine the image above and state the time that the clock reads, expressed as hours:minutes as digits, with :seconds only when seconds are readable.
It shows 5:23
